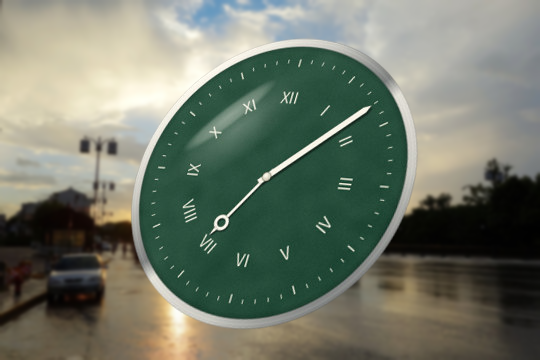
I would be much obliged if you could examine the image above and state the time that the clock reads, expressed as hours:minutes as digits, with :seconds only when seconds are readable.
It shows 7:08
